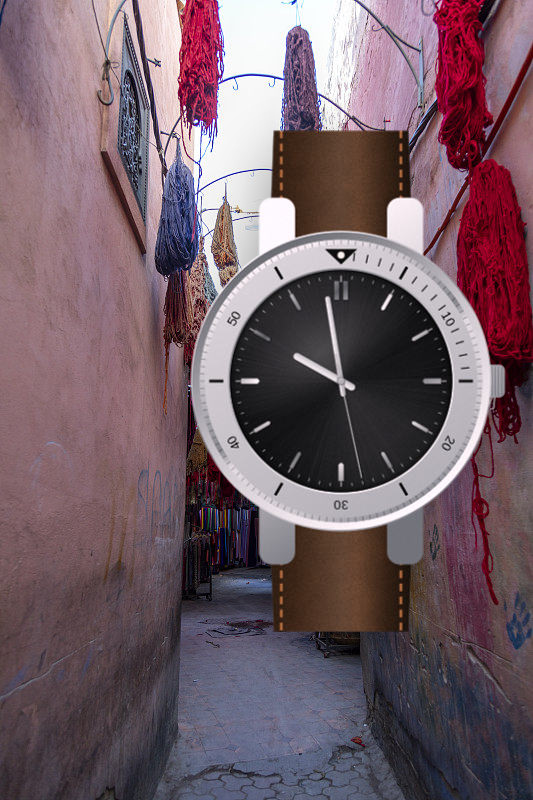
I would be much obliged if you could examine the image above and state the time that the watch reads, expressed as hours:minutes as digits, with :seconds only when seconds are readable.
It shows 9:58:28
